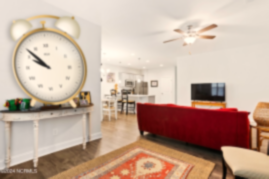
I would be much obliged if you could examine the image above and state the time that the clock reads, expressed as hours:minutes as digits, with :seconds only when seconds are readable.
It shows 9:52
